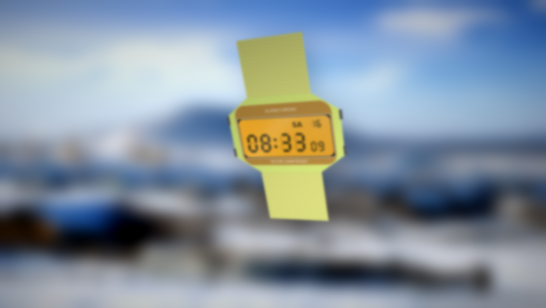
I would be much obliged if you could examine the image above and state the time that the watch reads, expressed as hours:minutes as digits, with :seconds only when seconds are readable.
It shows 8:33
